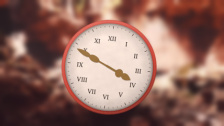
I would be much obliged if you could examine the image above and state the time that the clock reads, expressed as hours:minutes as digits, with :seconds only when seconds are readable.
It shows 3:49
